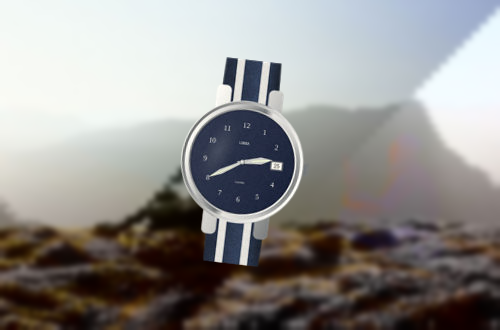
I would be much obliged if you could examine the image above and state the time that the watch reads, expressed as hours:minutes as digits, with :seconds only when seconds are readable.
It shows 2:40
